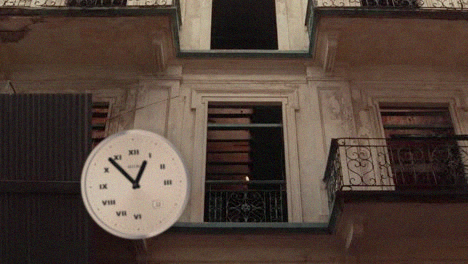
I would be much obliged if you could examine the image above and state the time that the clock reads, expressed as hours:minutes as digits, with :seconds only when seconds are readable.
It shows 12:53
